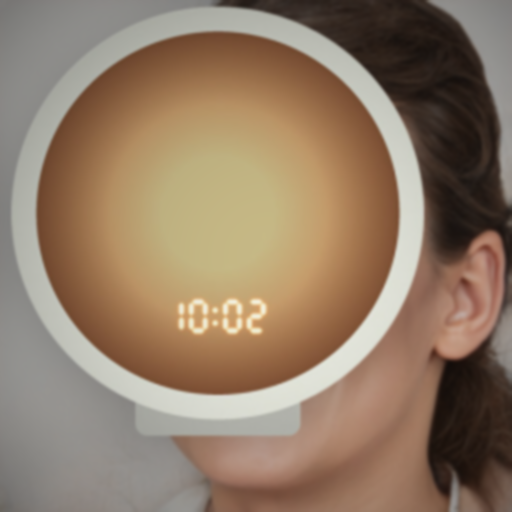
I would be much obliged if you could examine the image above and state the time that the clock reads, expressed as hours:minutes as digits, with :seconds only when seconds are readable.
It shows 10:02
